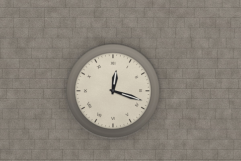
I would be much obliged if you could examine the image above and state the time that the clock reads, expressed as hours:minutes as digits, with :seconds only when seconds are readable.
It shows 12:18
